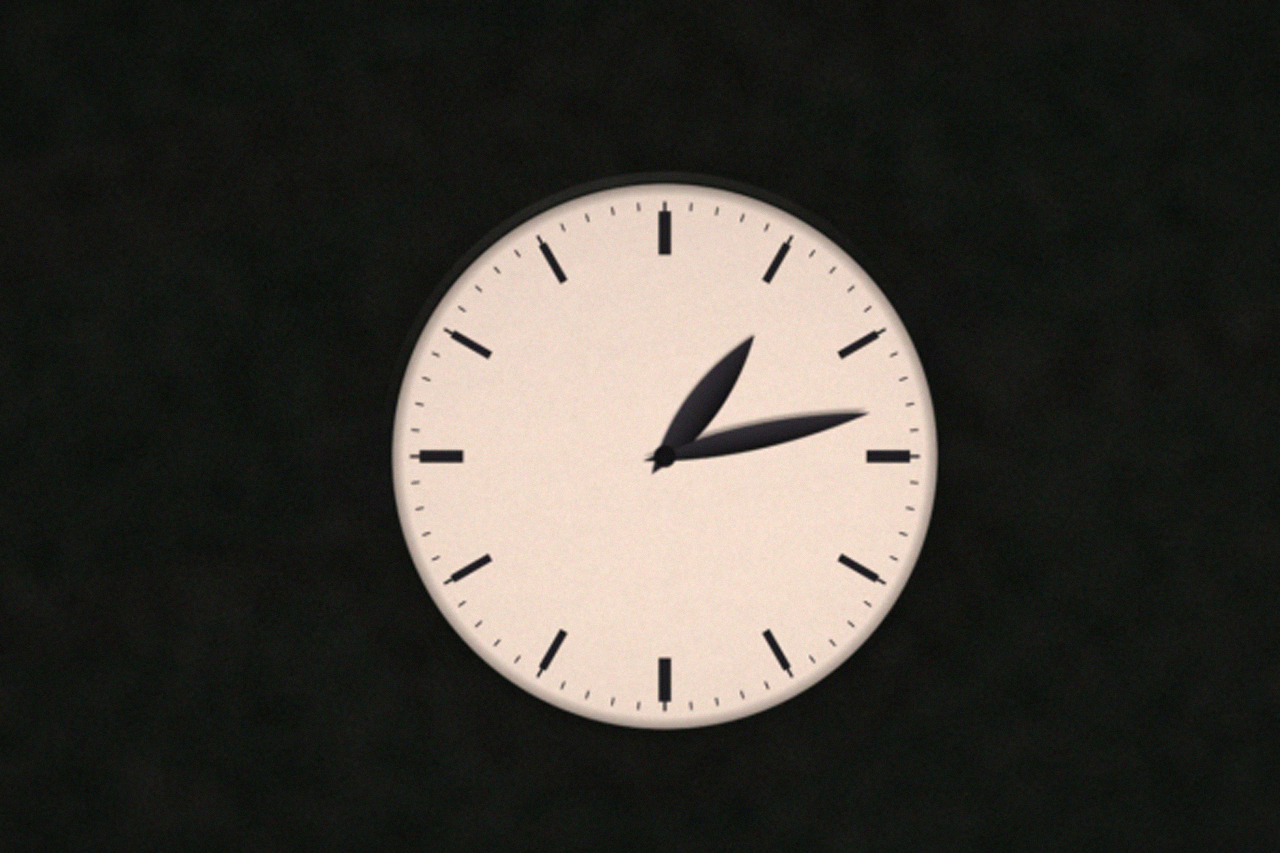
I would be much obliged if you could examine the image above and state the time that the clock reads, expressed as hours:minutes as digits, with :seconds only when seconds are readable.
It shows 1:13
